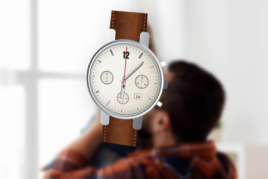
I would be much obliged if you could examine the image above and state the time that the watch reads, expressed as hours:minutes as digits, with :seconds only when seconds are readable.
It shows 6:07
